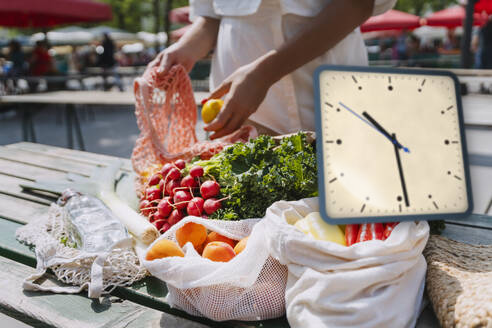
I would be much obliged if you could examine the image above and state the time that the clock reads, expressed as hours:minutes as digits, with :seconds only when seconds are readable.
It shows 10:28:51
